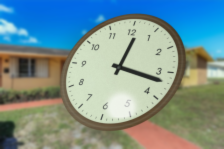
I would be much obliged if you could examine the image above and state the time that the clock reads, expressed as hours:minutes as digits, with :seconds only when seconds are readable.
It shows 12:17
